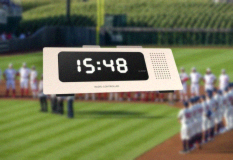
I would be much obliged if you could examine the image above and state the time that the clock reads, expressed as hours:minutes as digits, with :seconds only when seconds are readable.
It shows 15:48
